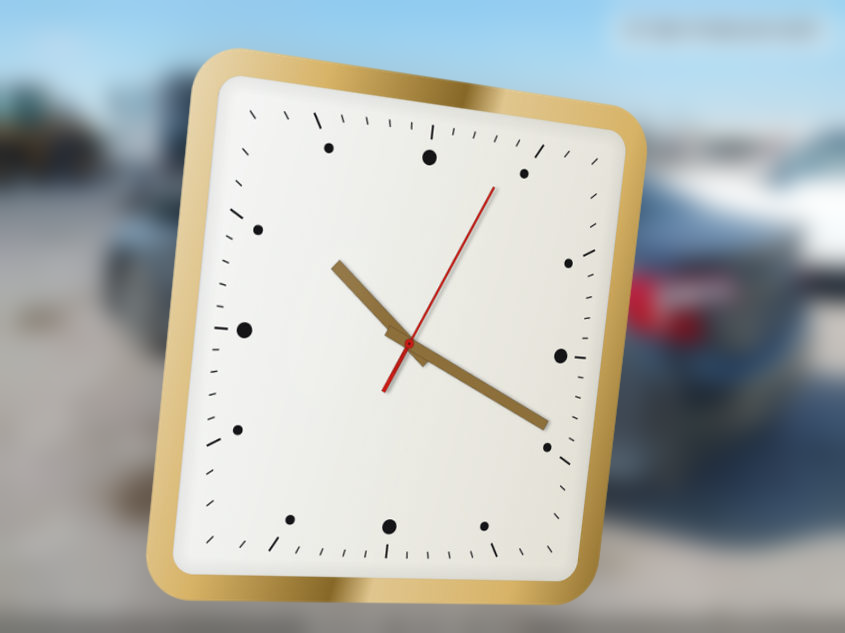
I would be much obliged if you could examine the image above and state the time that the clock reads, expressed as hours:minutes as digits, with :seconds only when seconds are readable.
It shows 10:19:04
